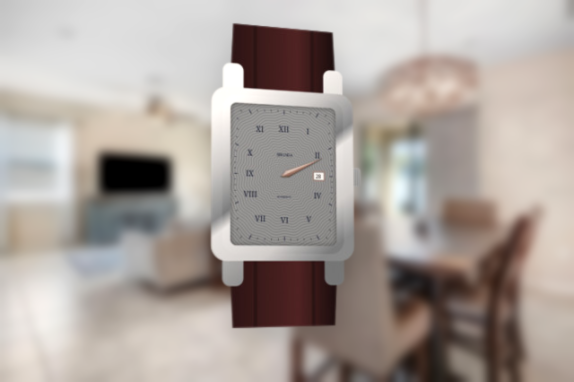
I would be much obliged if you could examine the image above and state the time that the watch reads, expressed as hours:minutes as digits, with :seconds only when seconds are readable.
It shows 2:11
